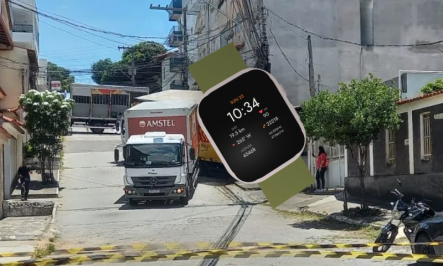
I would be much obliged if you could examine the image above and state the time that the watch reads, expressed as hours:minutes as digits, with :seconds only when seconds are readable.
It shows 10:34
